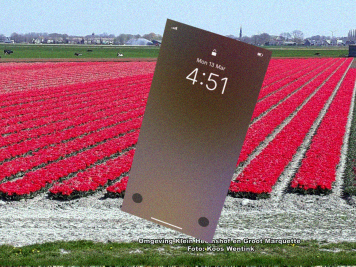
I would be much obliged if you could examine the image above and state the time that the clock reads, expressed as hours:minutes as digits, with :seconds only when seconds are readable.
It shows 4:51
